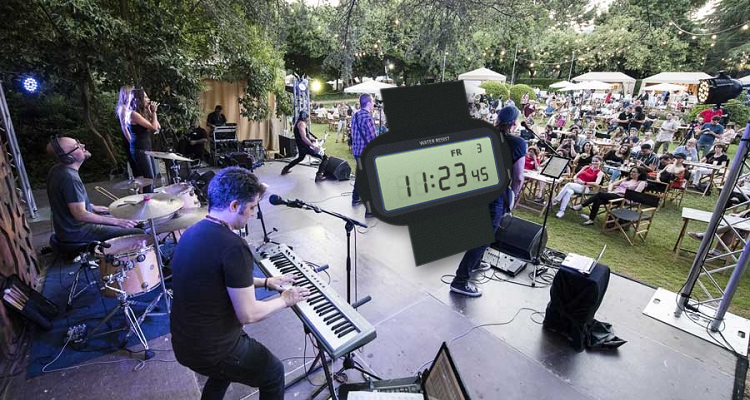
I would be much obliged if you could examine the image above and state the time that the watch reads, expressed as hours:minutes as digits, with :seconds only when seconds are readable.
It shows 11:23:45
